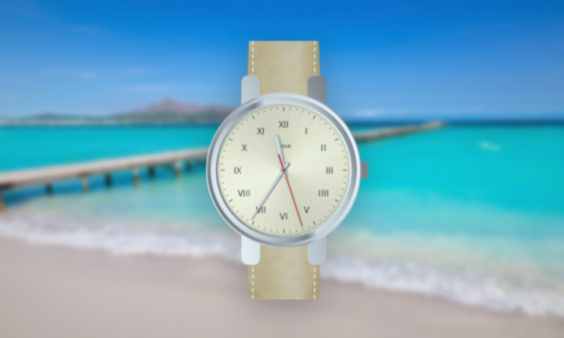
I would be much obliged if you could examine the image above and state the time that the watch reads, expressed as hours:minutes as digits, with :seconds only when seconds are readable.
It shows 11:35:27
